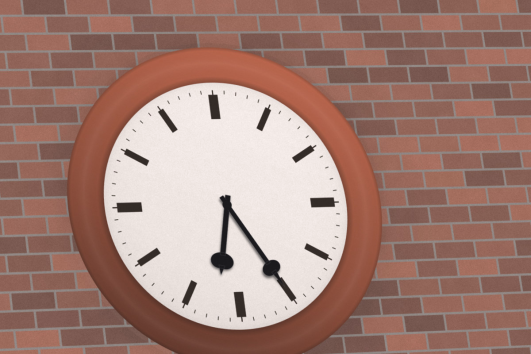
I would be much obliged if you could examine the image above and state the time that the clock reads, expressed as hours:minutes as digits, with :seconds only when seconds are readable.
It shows 6:25
